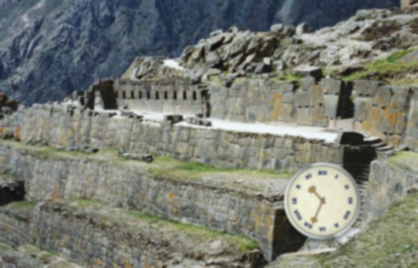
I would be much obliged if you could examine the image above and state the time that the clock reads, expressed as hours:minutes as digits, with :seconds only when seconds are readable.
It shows 10:34
